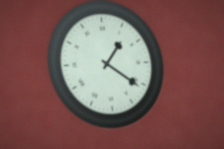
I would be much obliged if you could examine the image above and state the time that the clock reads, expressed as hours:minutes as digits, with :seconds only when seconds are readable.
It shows 1:21
